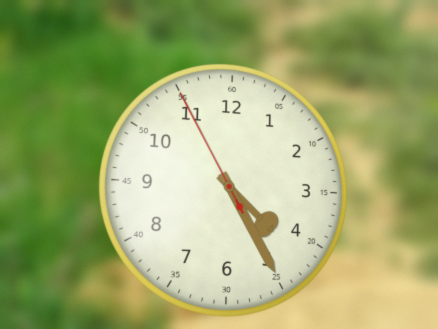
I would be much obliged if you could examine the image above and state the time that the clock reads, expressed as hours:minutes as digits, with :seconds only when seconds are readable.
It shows 4:24:55
